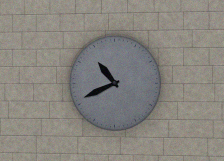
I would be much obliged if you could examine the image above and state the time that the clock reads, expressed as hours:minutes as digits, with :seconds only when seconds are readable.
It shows 10:41
